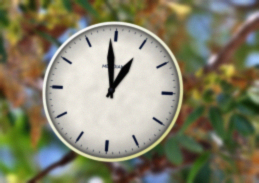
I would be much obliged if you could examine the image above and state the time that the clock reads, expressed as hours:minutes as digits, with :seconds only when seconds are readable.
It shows 12:59
